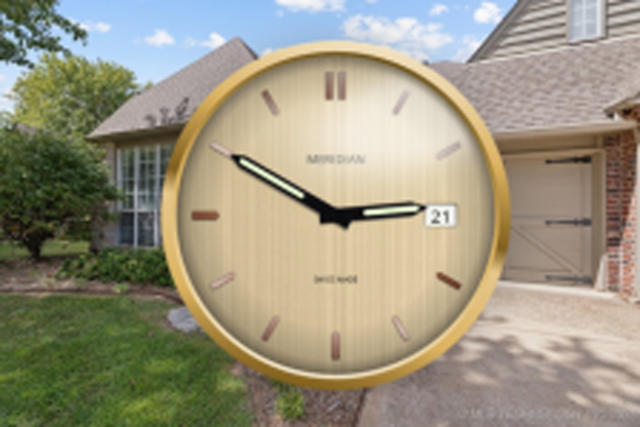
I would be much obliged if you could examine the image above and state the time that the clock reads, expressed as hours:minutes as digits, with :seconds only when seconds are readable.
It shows 2:50
